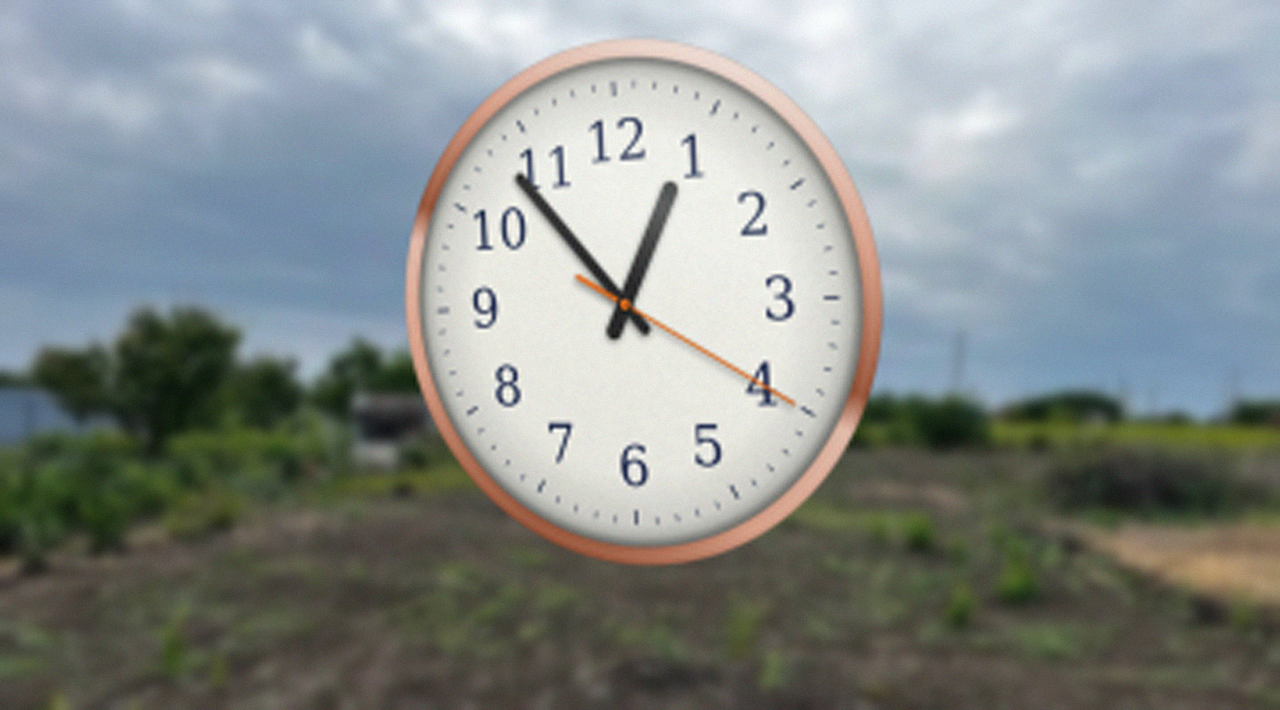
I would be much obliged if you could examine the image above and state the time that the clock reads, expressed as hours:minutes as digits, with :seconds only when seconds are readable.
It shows 12:53:20
